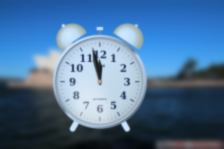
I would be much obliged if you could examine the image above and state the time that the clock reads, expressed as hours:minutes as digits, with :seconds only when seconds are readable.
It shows 11:58
